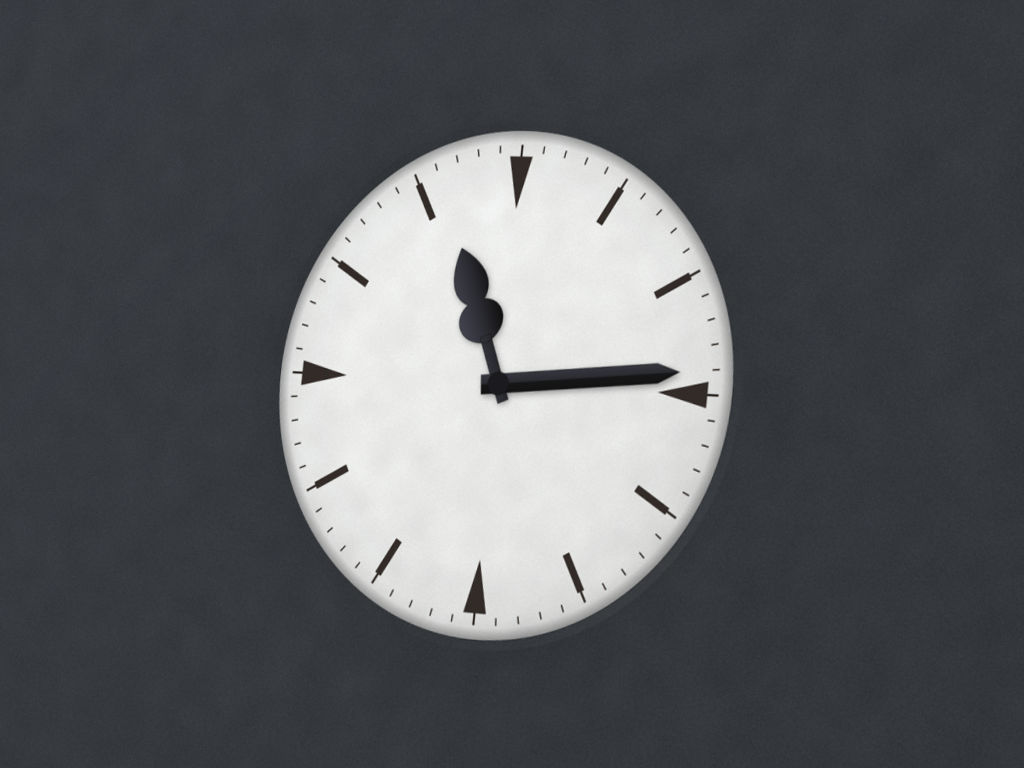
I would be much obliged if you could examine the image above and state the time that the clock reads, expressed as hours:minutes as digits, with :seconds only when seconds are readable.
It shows 11:14
